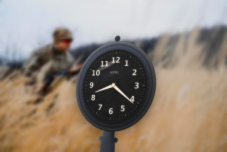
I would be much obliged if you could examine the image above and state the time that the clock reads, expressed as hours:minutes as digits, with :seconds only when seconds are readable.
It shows 8:21
